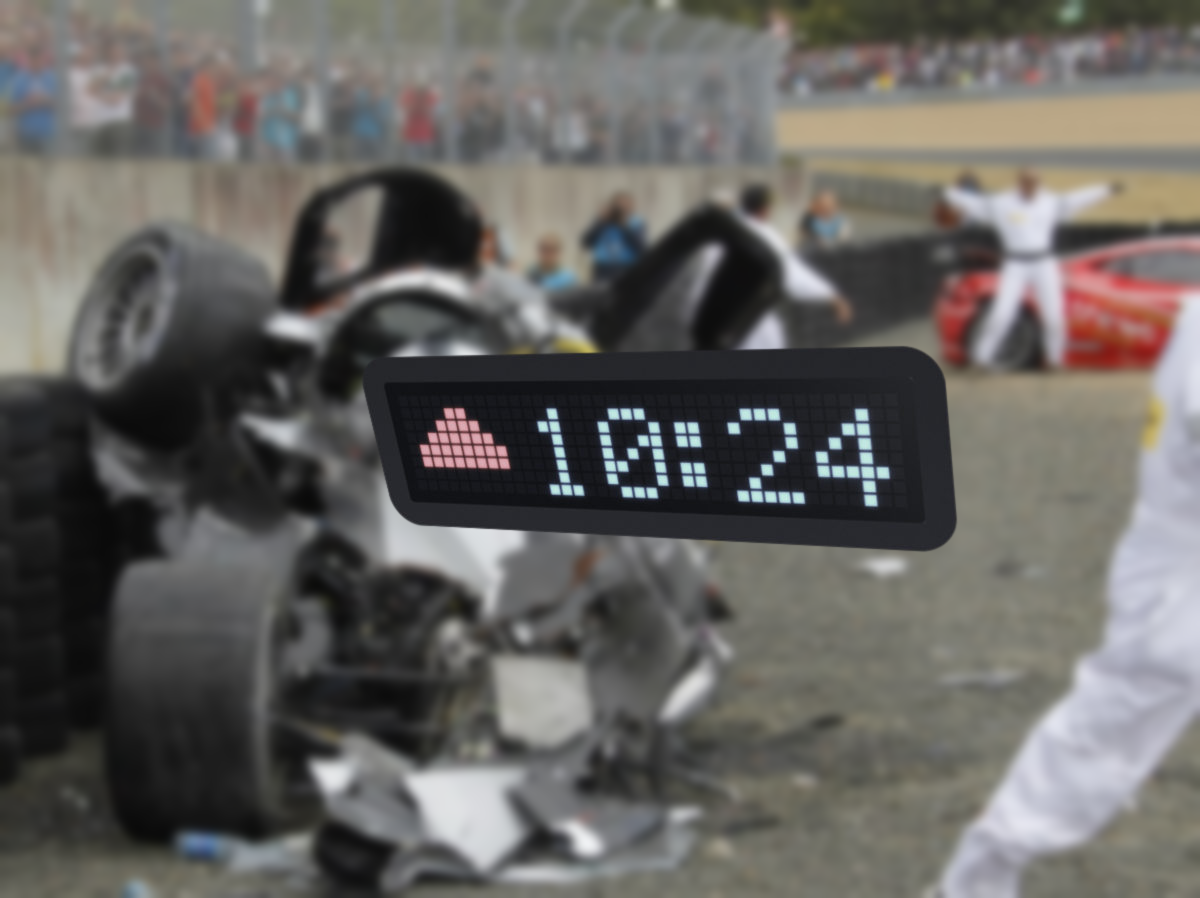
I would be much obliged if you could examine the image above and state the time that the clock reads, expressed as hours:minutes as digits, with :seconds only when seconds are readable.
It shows 10:24
